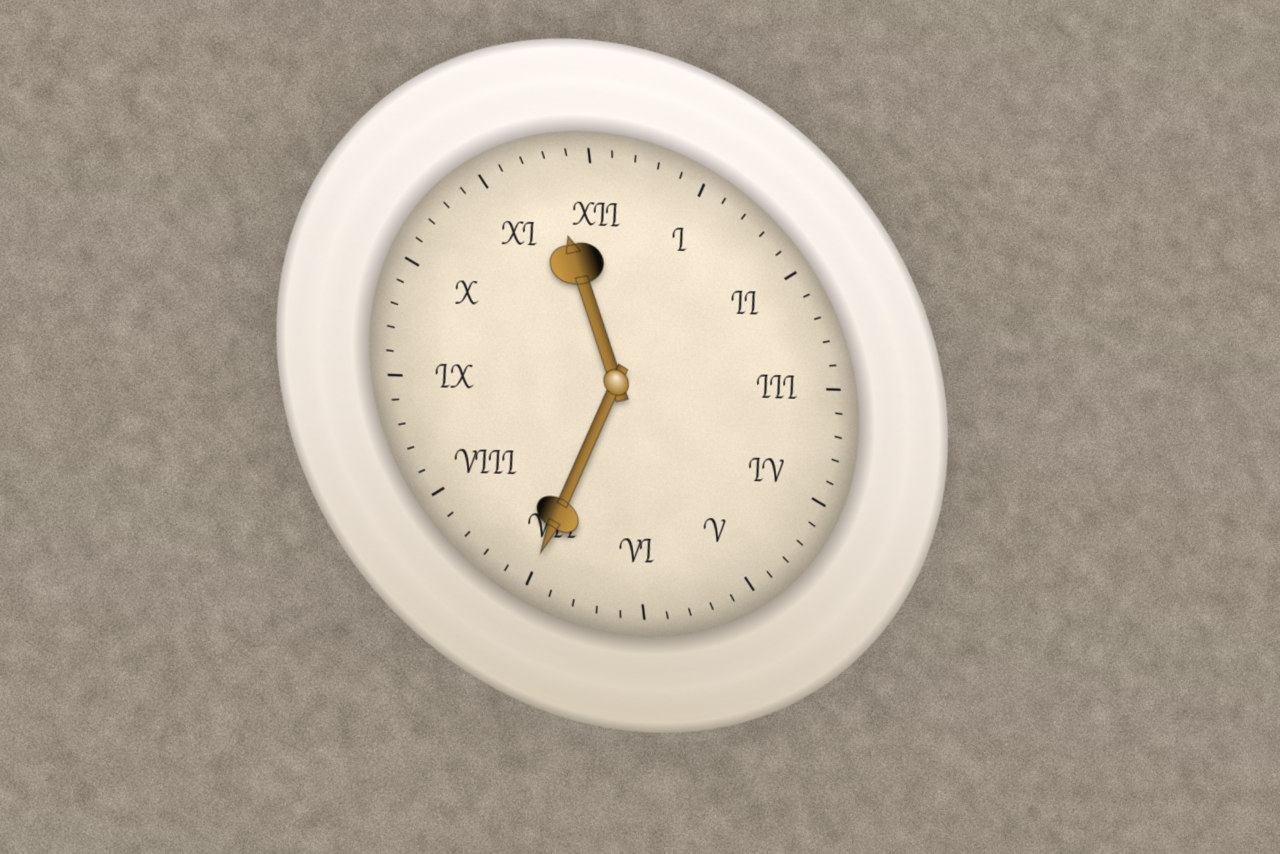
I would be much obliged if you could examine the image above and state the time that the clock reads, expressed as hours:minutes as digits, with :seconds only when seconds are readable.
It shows 11:35
